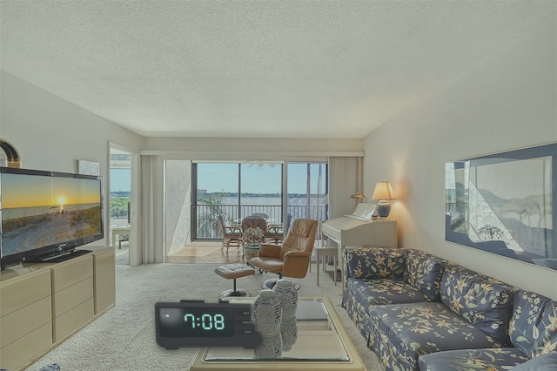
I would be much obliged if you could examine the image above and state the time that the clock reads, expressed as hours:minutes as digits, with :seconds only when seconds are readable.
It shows 7:08
